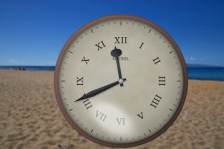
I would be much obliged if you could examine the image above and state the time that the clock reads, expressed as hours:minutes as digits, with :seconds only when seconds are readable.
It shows 11:41
